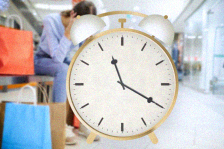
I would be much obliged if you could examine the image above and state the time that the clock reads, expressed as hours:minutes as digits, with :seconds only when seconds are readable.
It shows 11:20
